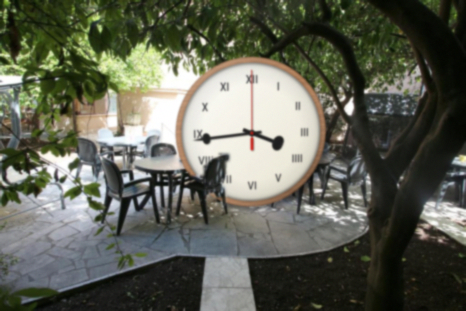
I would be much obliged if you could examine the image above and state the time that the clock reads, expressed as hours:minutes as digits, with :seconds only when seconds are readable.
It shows 3:44:00
